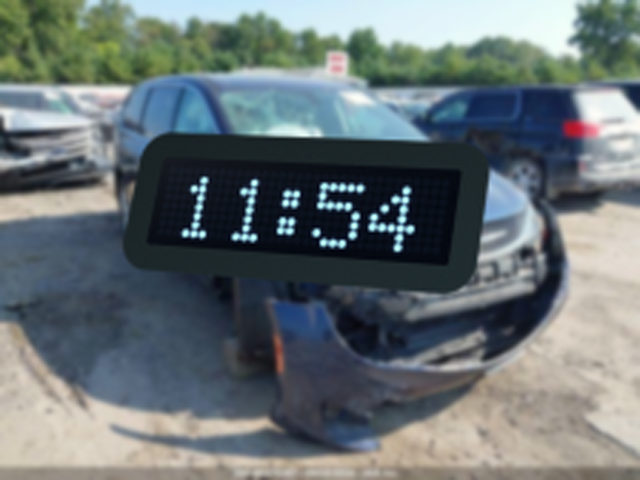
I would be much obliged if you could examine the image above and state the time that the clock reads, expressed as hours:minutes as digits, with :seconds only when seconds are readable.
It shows 11:54
